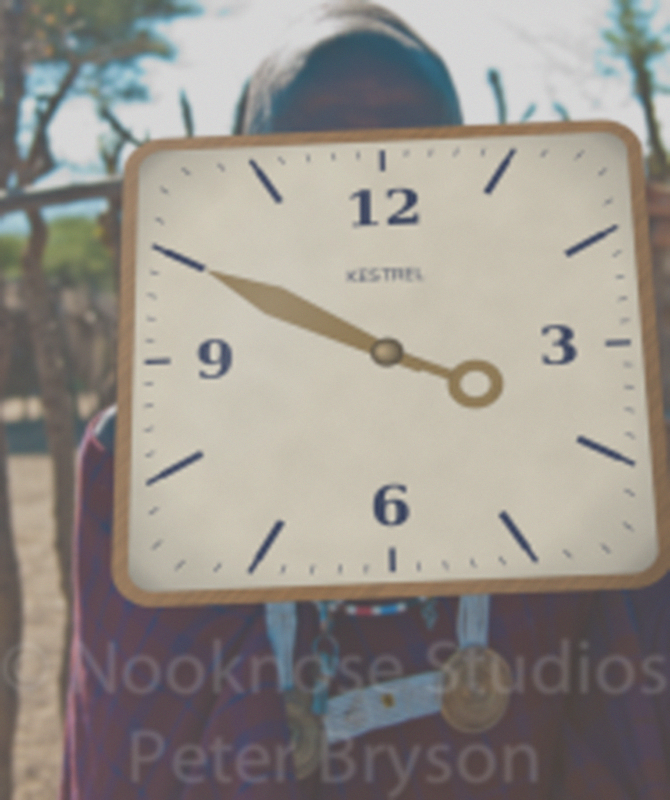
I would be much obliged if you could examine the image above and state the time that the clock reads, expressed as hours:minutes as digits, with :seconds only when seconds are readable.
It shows 3:50
